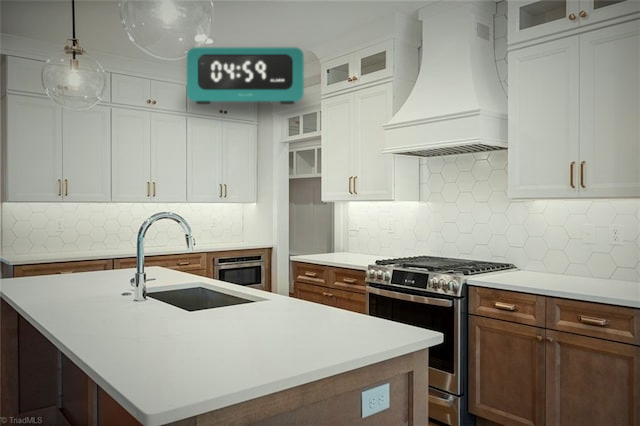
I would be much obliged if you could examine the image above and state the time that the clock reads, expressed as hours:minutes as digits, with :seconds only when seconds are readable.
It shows 4:59
